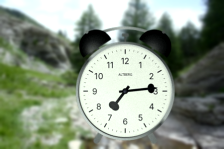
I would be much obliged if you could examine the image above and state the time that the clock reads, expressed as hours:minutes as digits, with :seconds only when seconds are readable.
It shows 7:14
